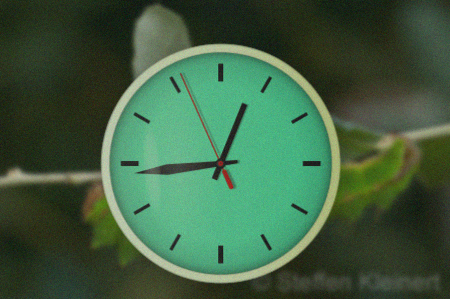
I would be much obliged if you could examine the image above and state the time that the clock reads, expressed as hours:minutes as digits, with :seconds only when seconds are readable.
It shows 12:43:56
